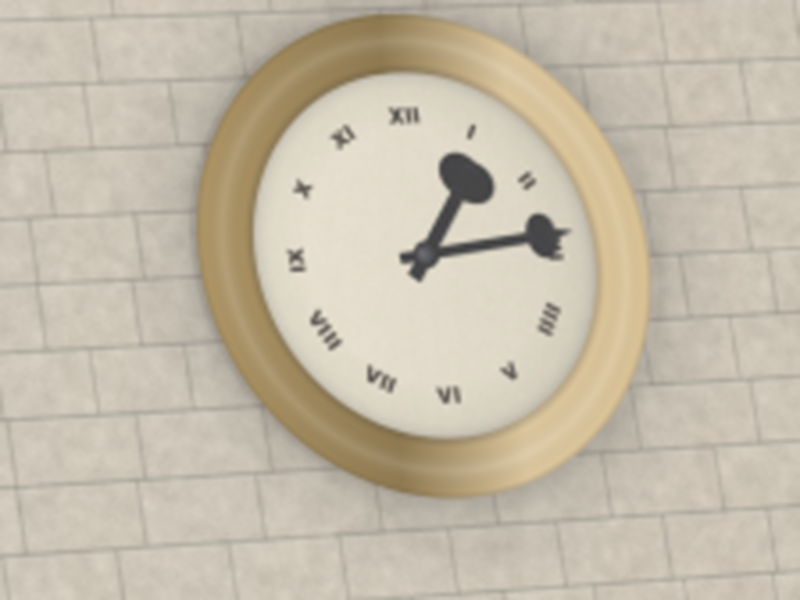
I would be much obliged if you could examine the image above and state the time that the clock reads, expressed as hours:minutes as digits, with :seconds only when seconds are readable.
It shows 1:14
